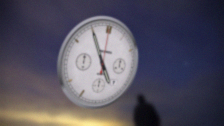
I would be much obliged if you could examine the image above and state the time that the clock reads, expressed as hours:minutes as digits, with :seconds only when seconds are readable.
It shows 4:55
